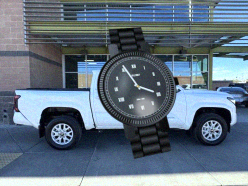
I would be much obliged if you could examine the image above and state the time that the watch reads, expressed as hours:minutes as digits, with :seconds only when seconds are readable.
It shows 3:56
